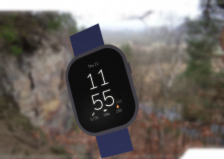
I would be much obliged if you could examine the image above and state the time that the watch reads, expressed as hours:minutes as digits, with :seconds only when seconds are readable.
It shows 11:55
